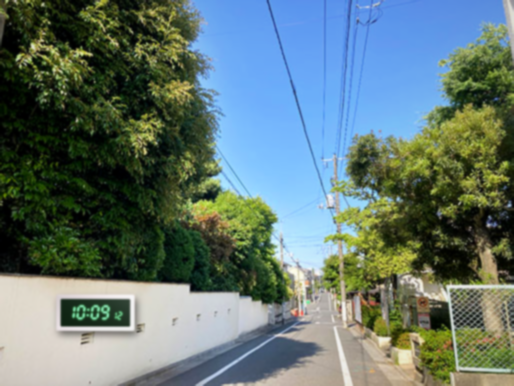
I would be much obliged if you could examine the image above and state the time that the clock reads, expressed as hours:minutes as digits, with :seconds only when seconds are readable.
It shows 10:09
